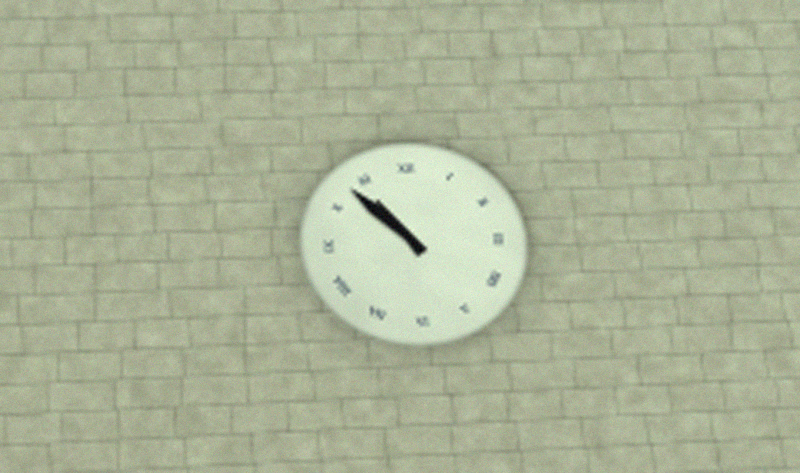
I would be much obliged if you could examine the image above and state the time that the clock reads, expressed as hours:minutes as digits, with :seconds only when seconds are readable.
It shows 10:53
